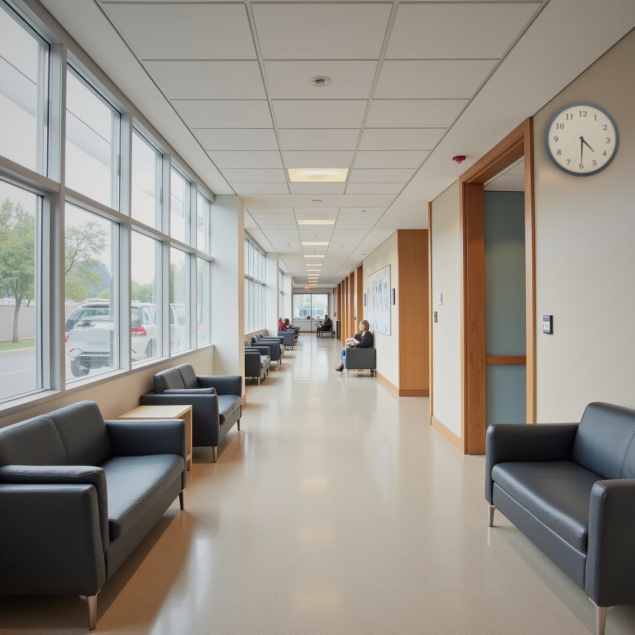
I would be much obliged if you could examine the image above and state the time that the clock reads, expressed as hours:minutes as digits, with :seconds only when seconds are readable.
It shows 4:30
